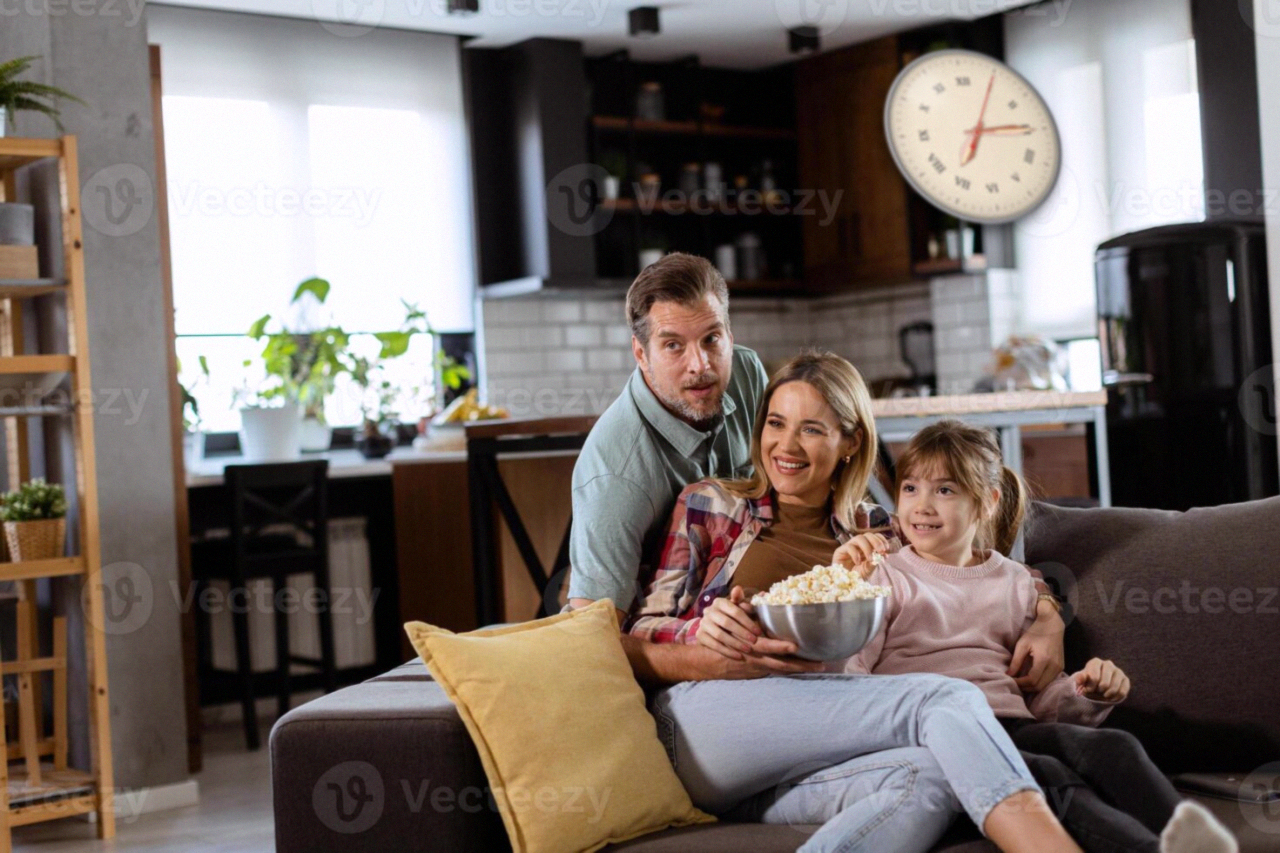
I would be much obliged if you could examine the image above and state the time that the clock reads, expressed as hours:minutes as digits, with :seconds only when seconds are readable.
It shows 7:15:05
